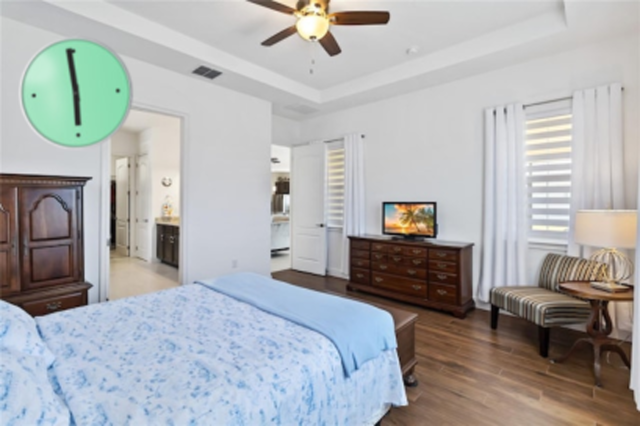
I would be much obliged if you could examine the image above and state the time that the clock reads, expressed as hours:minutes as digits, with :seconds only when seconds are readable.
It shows 5:59
